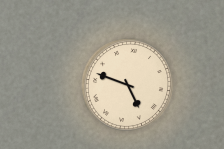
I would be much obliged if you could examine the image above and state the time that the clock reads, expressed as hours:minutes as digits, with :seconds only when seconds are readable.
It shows 4:47
